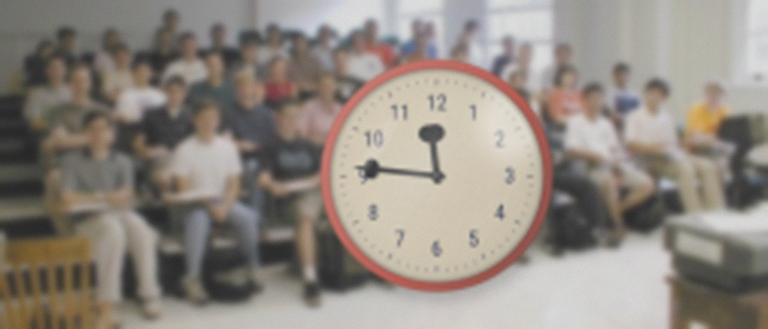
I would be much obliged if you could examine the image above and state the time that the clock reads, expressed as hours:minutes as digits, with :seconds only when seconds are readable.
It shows 11:46
